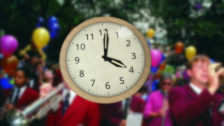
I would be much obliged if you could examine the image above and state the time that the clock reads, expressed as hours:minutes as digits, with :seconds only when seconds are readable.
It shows 4:01
